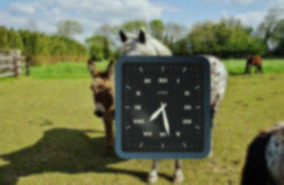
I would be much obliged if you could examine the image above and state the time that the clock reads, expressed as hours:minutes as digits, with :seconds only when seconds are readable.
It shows 7:28
